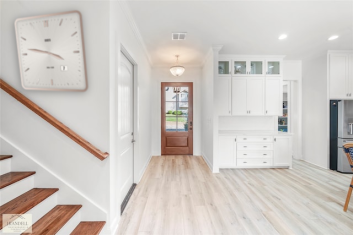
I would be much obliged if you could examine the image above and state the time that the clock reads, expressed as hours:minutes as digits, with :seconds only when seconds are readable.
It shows 3:47
